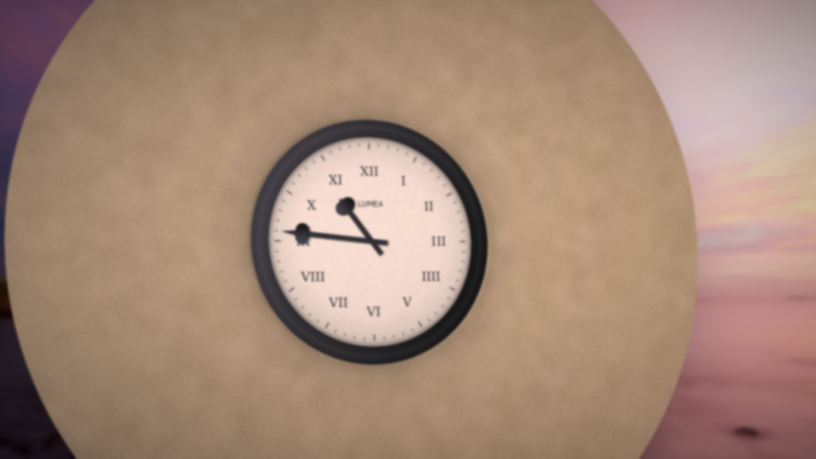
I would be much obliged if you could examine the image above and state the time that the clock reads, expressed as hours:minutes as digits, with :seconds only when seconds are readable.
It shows 10:46
